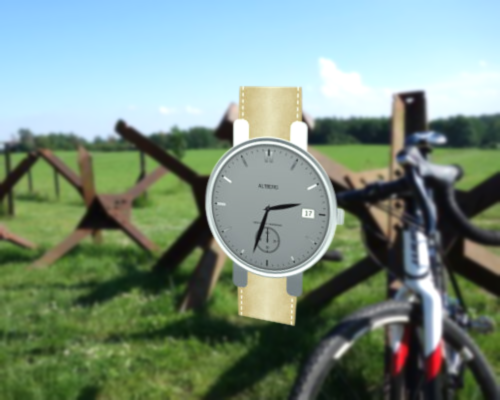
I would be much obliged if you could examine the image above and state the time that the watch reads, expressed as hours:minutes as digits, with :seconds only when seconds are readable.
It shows 2:33
